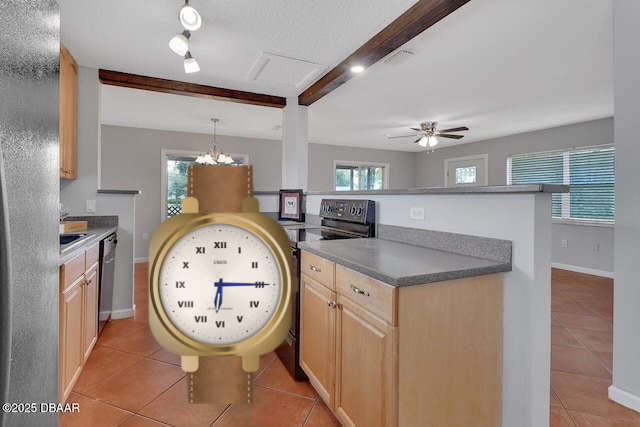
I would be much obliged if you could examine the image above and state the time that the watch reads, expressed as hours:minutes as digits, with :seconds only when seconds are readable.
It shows 6:15
